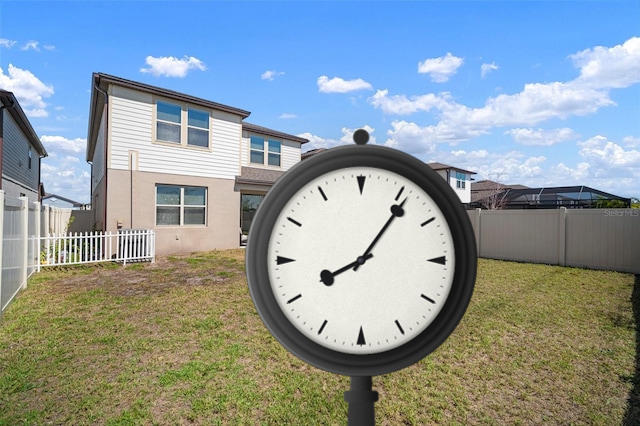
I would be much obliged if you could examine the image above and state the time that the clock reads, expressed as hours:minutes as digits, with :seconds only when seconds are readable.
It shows 8:06
